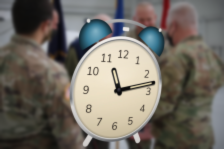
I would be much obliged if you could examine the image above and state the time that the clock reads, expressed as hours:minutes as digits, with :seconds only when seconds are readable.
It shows 11:13
